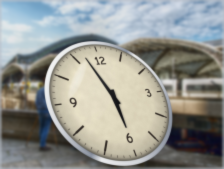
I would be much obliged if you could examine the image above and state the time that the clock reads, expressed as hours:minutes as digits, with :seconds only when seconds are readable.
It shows 5:57
